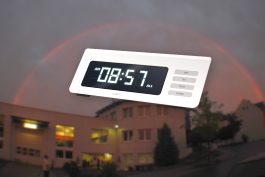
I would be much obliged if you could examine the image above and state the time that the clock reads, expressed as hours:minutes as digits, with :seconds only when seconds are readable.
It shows 8:57
